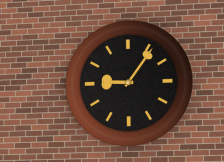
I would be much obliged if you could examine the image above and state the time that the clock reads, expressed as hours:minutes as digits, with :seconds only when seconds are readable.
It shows 9:06
